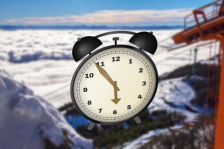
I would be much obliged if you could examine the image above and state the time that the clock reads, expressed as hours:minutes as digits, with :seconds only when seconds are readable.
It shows 5:54
